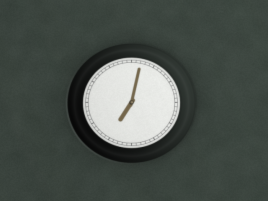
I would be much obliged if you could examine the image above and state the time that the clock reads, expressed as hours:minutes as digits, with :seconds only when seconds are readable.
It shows 7:02
